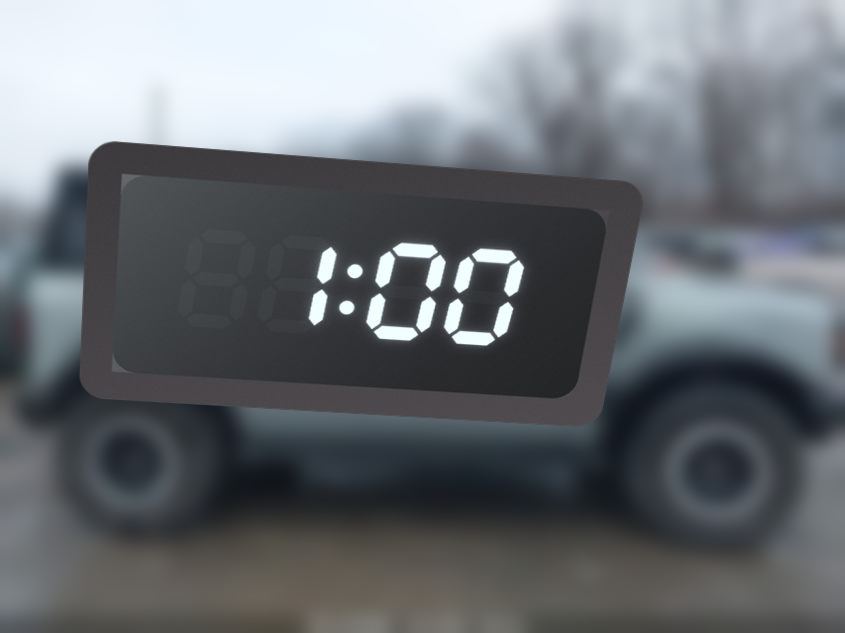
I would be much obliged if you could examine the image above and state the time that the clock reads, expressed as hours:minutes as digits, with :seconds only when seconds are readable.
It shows 1:00
